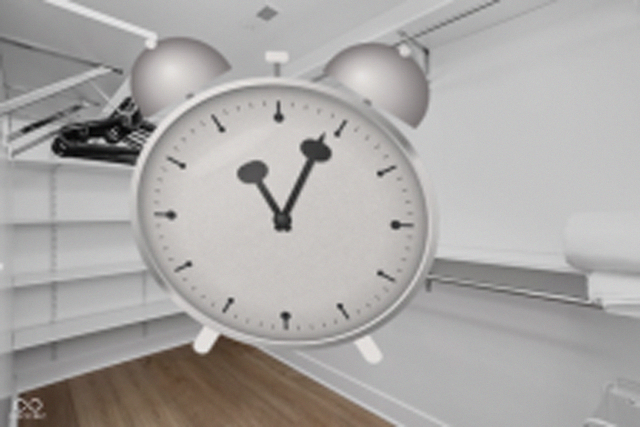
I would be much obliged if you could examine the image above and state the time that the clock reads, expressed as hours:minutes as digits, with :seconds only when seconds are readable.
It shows 11:04
